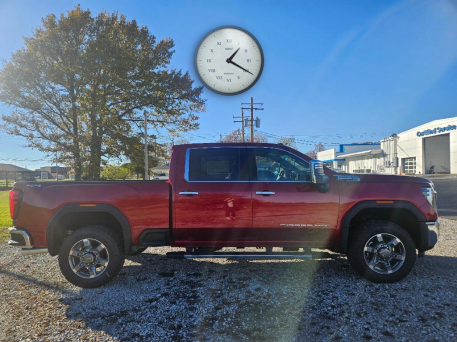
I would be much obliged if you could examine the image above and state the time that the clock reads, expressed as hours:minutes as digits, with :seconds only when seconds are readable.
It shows 1:20
